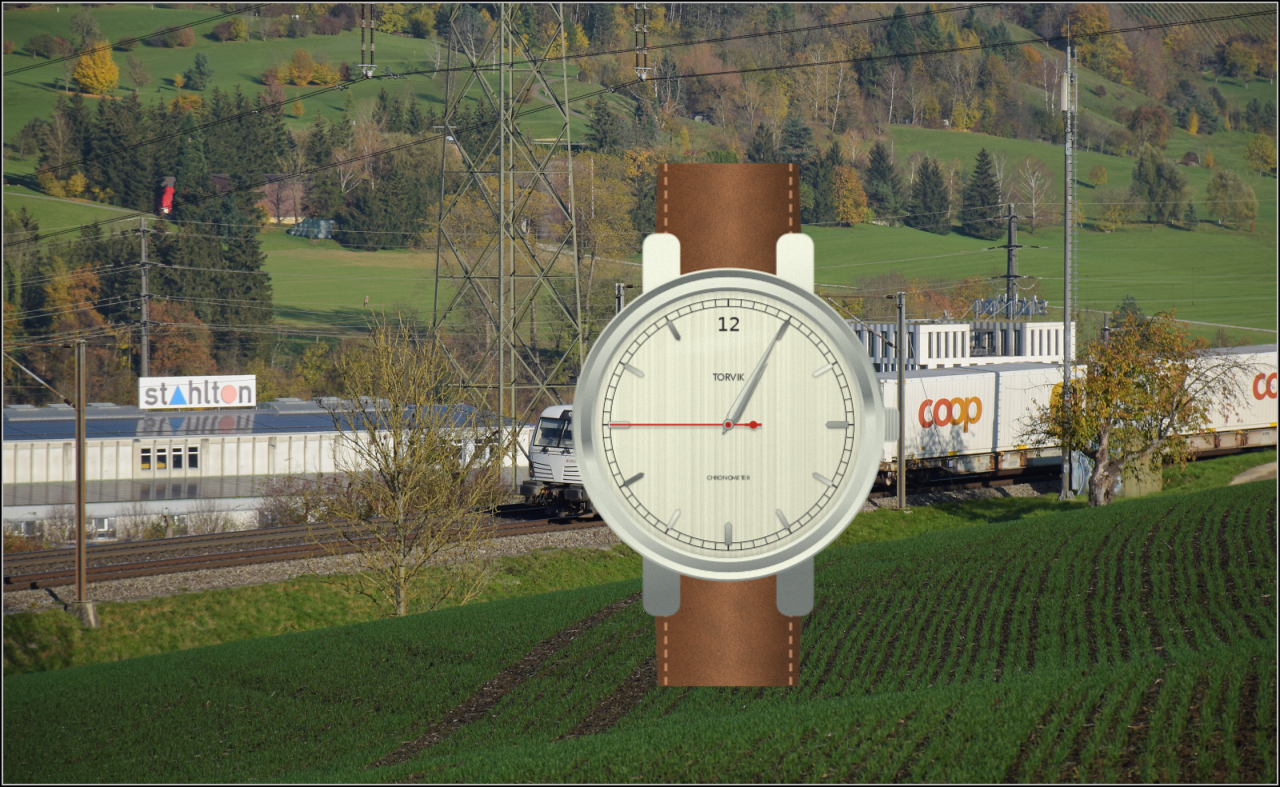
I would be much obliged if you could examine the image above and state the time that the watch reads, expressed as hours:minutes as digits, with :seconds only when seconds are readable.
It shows 1:04:45
